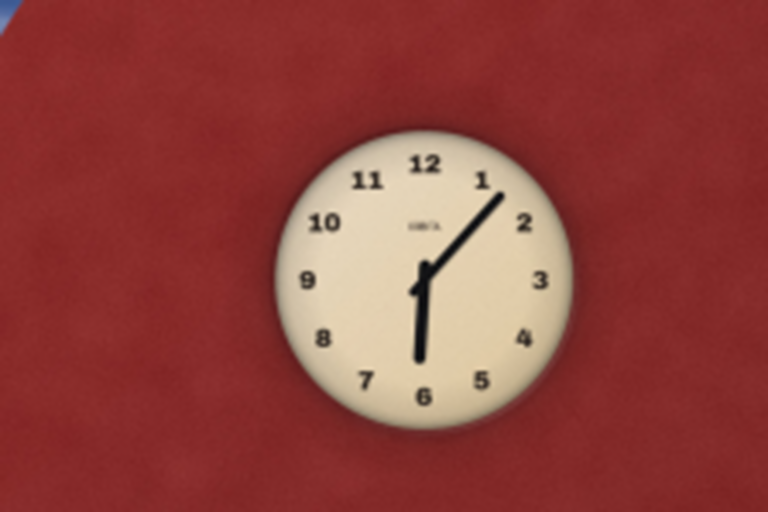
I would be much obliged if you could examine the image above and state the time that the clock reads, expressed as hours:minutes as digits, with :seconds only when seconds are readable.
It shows 6:07
